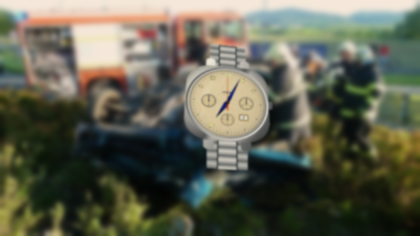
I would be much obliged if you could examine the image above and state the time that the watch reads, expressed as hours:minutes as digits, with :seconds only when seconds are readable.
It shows 7:04
